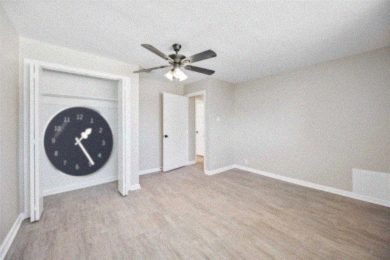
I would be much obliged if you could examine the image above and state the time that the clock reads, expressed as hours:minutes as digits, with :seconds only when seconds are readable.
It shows 1:24
